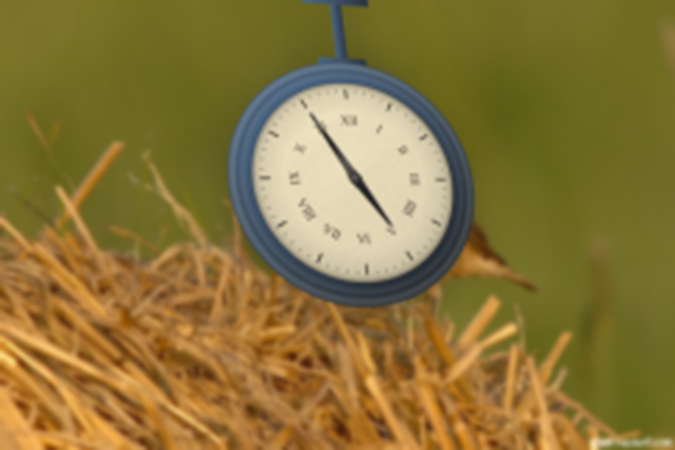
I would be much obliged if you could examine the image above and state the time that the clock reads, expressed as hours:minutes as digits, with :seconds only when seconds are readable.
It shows 4:55
